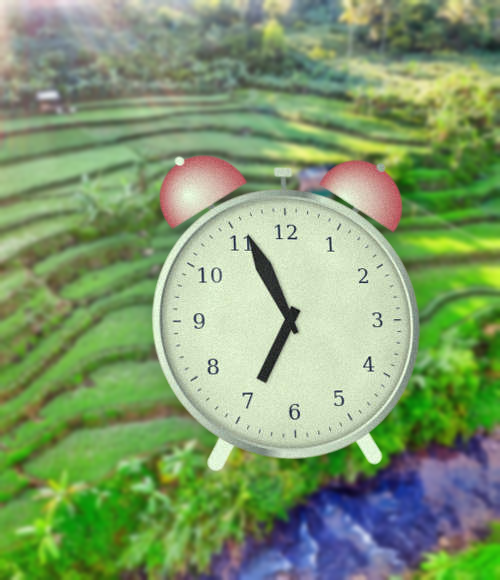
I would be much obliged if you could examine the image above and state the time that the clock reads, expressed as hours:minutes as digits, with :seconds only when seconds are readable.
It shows 6:56
